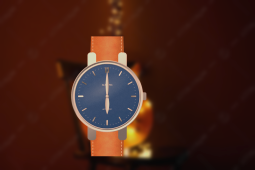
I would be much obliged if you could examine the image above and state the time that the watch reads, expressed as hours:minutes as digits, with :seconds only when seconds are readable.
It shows 6:00
